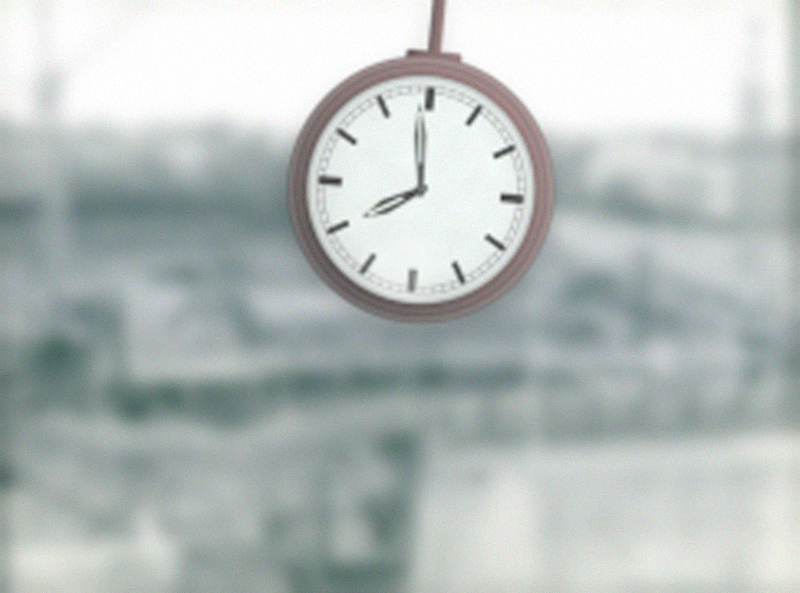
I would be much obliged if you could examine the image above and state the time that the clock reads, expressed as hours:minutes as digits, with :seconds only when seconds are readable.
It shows 7:59
